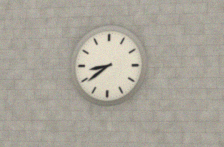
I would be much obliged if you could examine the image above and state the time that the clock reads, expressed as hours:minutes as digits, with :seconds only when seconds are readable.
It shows 8:39
